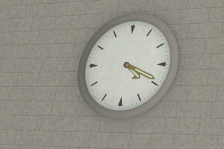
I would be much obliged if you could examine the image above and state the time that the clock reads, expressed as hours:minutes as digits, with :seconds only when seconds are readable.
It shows 4:19
